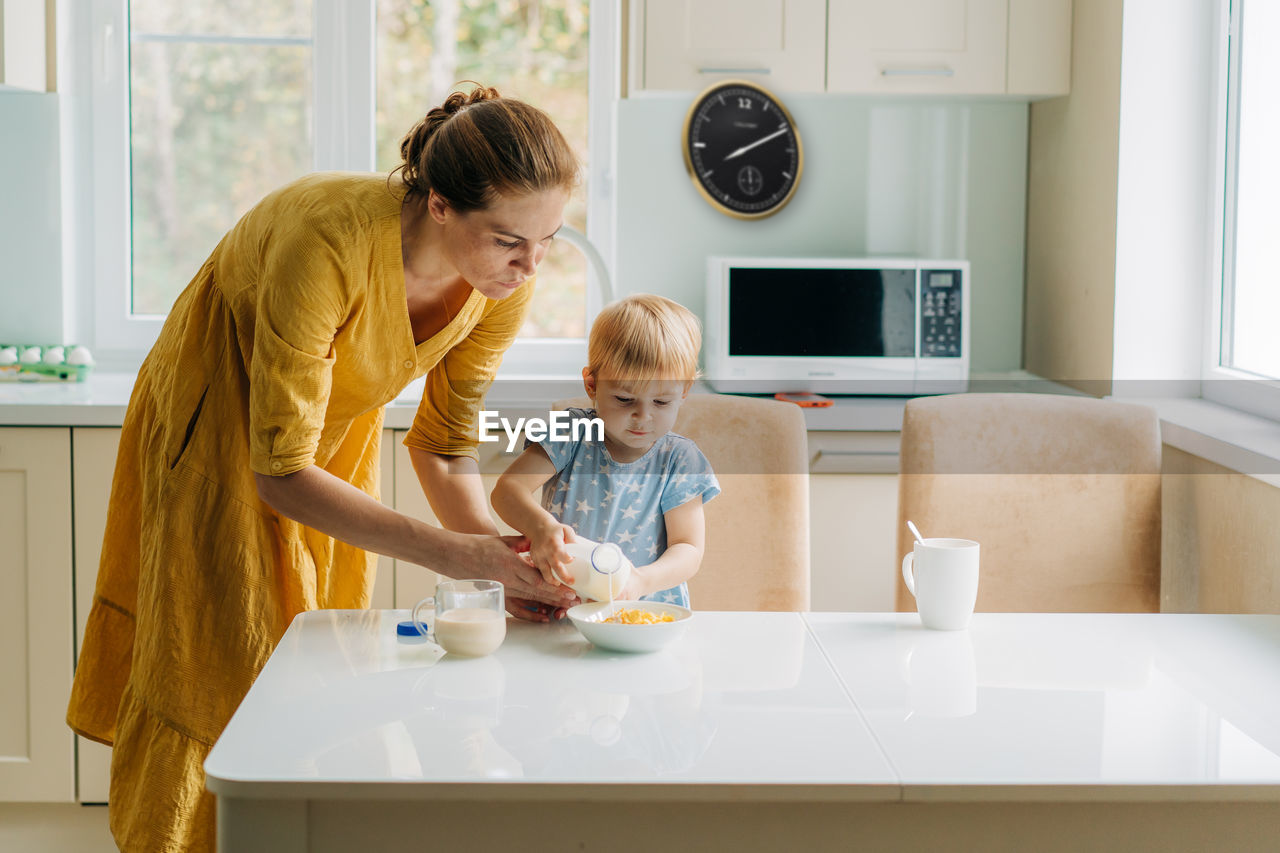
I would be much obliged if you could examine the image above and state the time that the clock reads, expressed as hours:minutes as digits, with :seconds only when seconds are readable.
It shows 8:11
